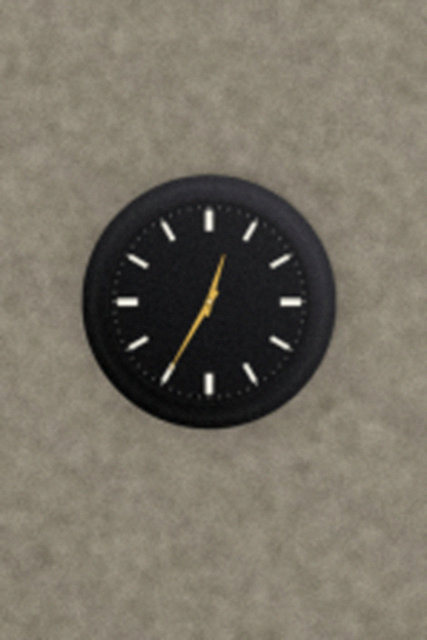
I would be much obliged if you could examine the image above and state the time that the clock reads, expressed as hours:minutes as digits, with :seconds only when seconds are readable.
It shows 12:35
